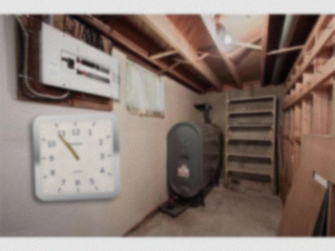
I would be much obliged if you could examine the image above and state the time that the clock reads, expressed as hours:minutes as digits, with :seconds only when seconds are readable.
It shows 10:54
